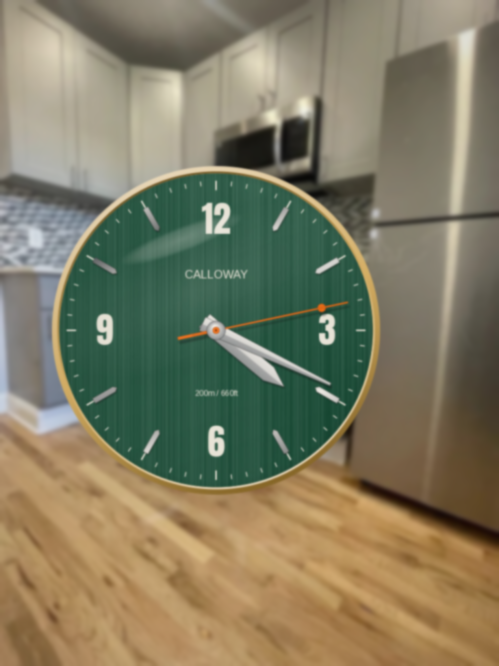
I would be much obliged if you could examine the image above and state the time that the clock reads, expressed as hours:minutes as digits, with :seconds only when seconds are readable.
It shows 4:19:13
